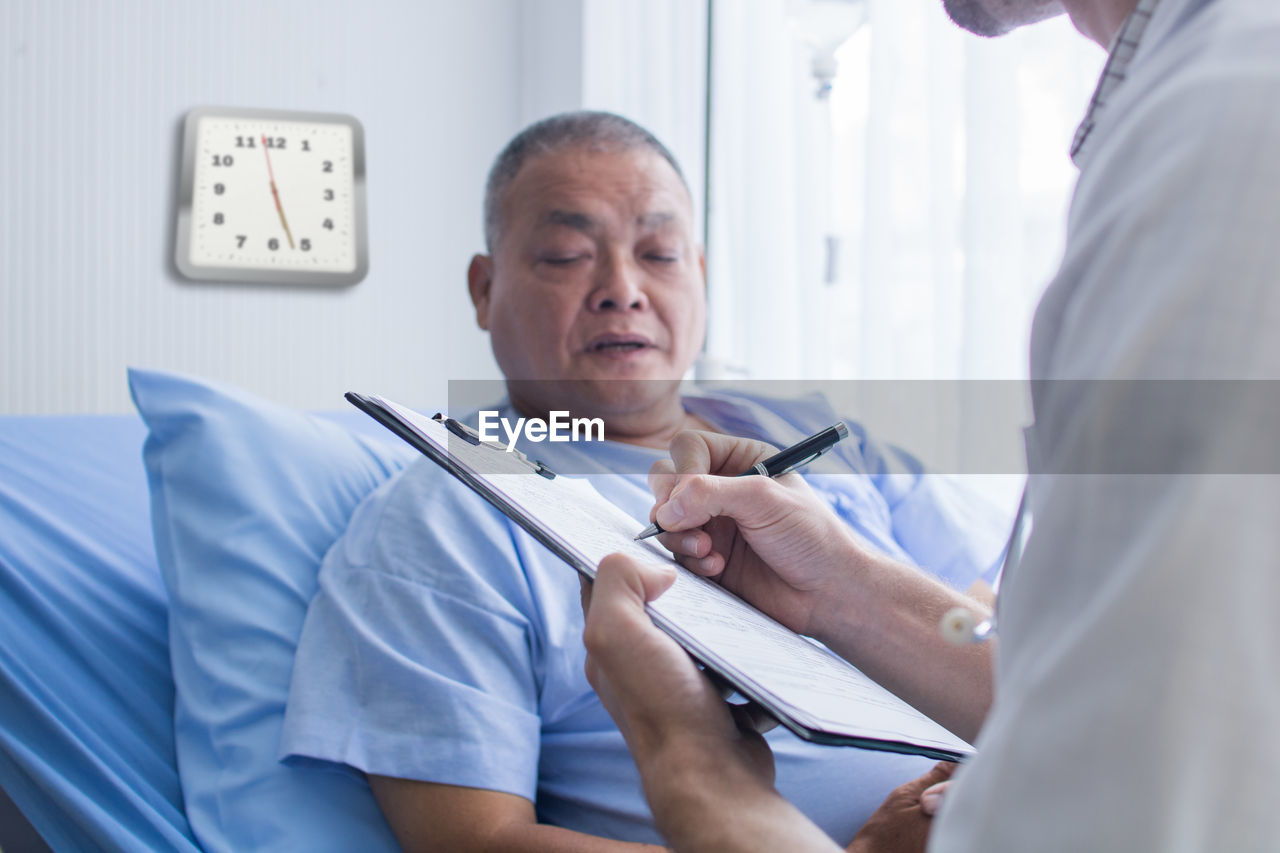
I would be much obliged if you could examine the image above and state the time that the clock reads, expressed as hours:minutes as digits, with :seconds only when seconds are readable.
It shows 5:26:58
